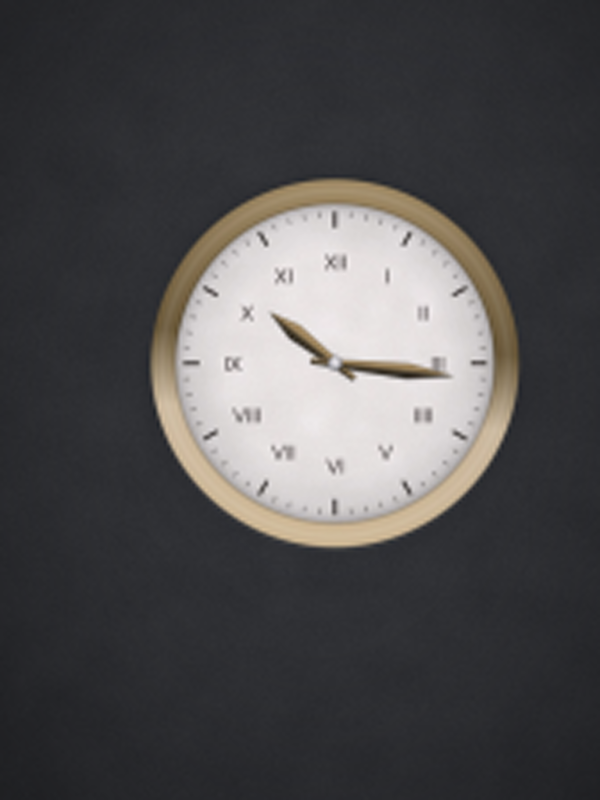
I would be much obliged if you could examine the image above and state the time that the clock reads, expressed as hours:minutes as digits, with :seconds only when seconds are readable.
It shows 10:16
